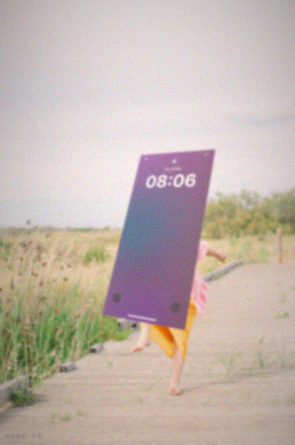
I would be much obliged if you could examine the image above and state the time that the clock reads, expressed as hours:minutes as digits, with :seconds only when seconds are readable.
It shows 8:06
